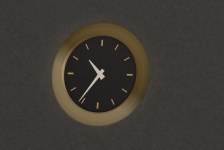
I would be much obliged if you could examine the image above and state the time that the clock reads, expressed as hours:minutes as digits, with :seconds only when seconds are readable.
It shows 10:36
